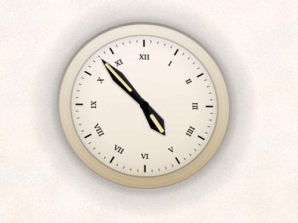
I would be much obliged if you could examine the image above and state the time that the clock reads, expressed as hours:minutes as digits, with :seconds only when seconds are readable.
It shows 4:53
